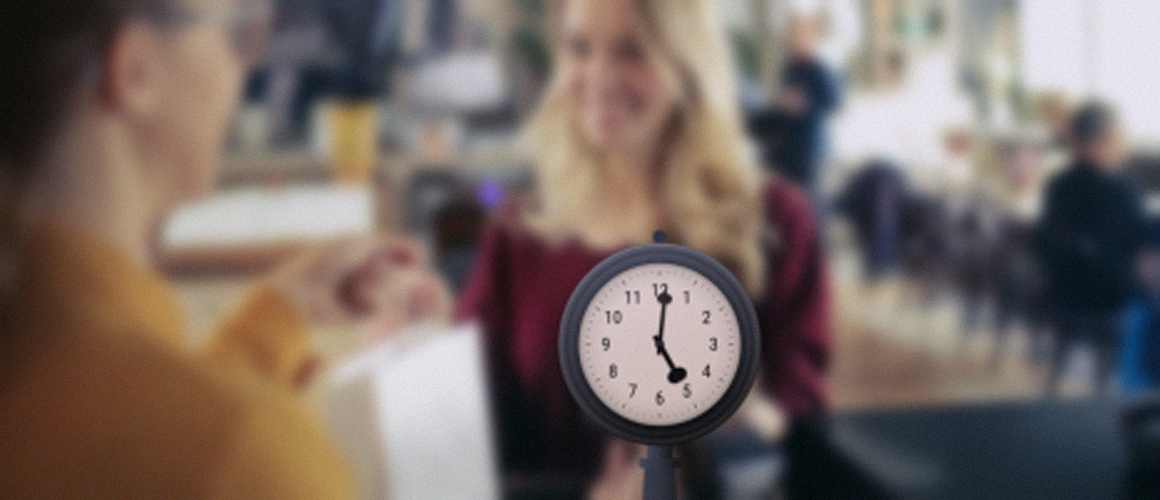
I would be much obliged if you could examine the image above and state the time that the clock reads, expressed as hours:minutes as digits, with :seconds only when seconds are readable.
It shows 5:01
